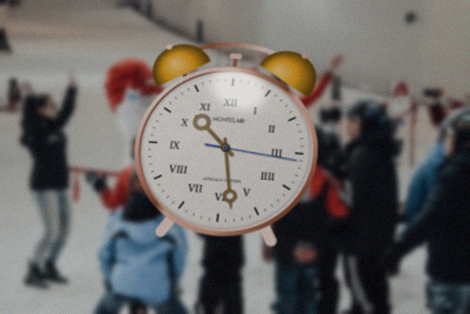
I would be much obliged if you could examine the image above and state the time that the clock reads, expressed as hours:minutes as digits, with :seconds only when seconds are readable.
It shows 10:28:16
